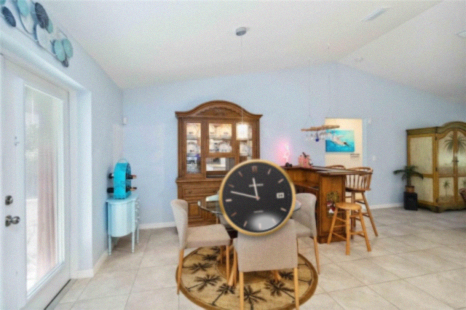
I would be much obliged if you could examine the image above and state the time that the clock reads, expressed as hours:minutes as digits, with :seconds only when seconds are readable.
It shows 11:48
